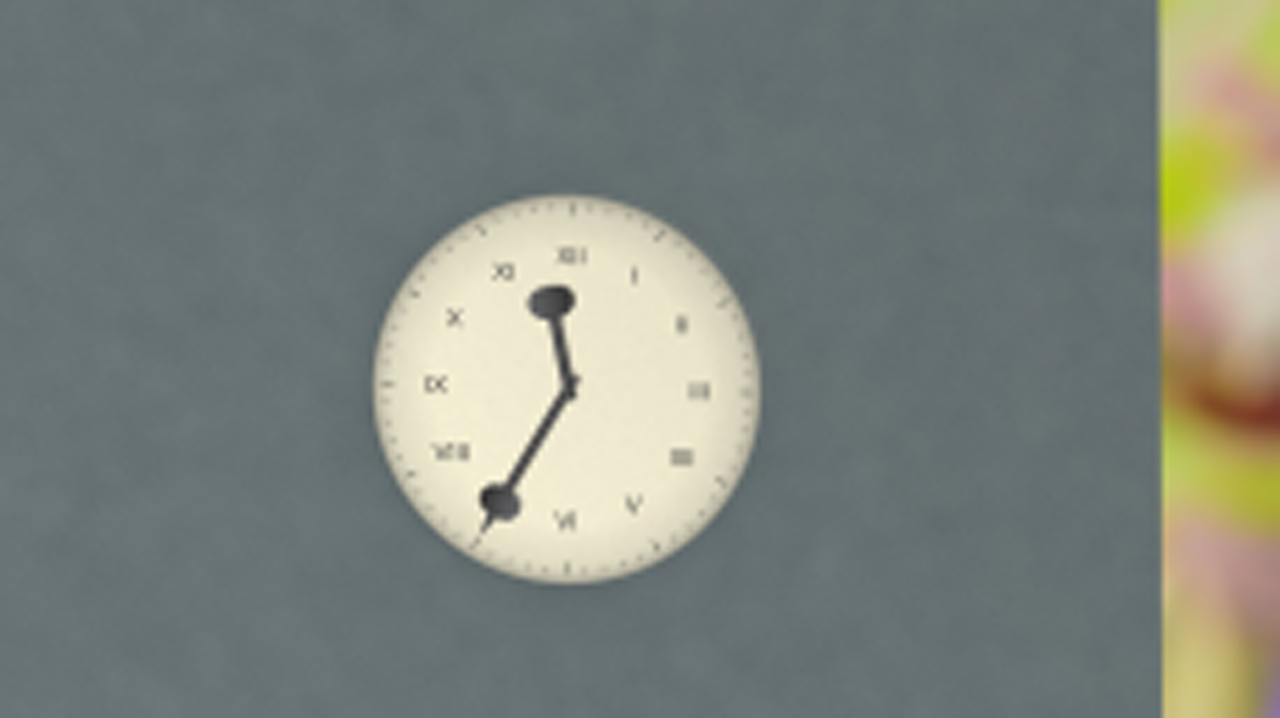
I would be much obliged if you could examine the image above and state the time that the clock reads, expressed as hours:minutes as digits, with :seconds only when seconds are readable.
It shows 11:35
